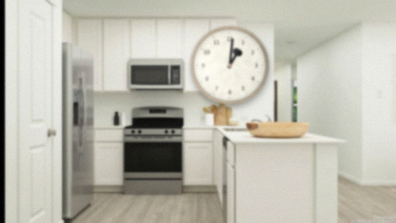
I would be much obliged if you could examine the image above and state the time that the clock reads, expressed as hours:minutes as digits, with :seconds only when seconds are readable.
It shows 1:01
